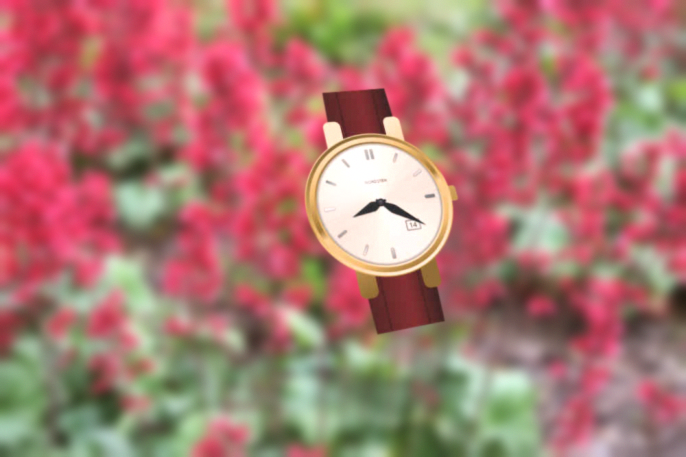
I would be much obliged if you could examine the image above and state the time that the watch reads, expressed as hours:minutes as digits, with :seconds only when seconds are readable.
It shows 8:21
